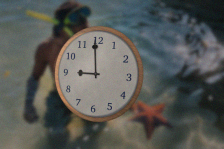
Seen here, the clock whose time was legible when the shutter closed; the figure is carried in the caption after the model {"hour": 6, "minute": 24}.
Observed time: {"hour": 8, "minute": 59}
